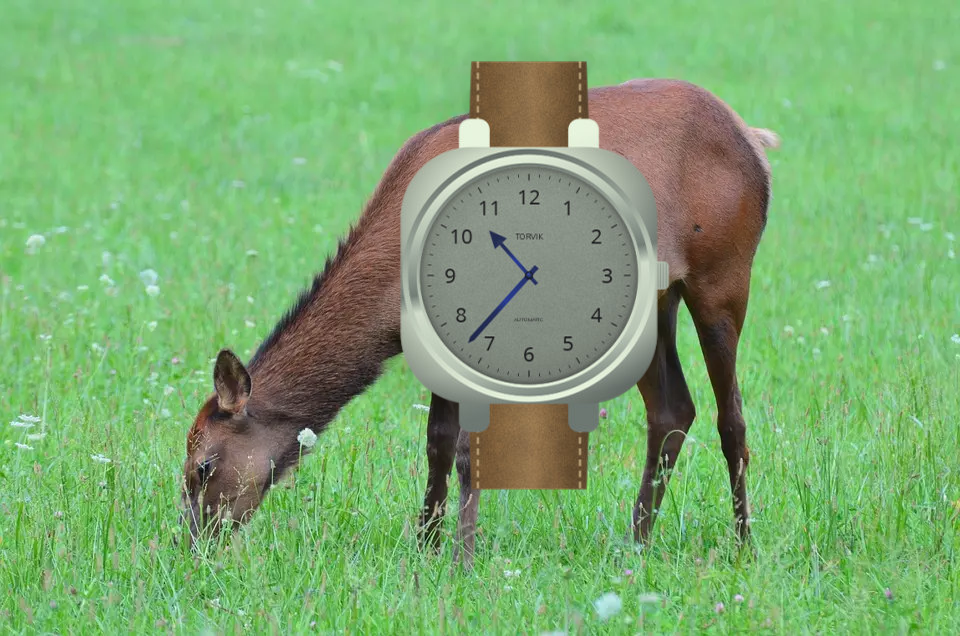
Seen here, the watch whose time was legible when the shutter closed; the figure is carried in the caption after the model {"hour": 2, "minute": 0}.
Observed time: {"hour": 10, "minute": 37}
